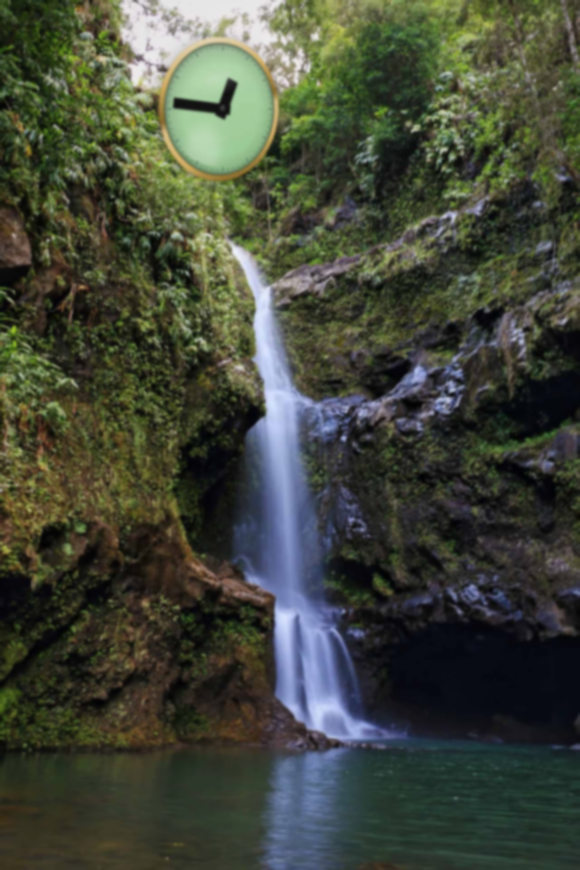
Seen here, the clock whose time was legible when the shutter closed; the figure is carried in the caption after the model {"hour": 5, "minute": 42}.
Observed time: {"hour": 12, "minute": 46}
